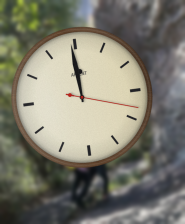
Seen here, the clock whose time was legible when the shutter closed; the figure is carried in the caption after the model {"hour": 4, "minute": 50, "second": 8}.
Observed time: {"hour": 11, "minute": 59, "second": 18}
